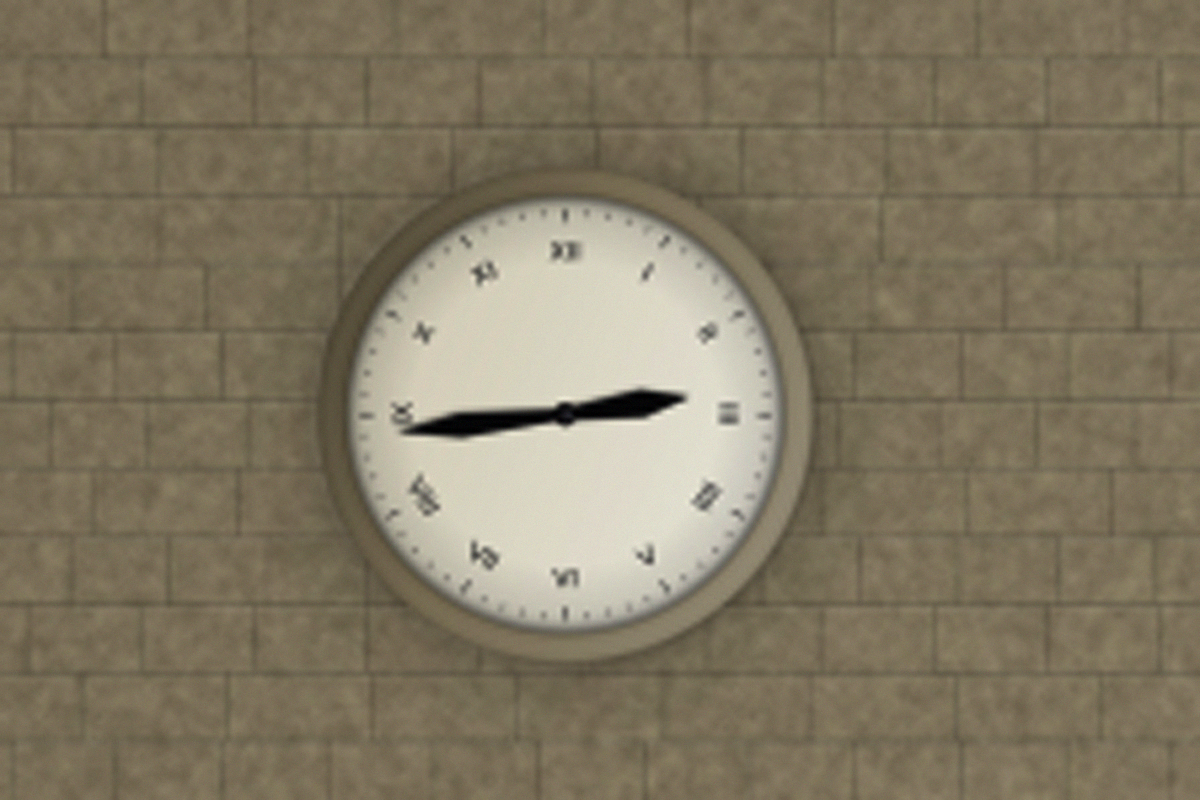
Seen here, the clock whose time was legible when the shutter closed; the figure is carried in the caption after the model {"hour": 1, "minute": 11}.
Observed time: {"hour": 2, "minute": 44}
